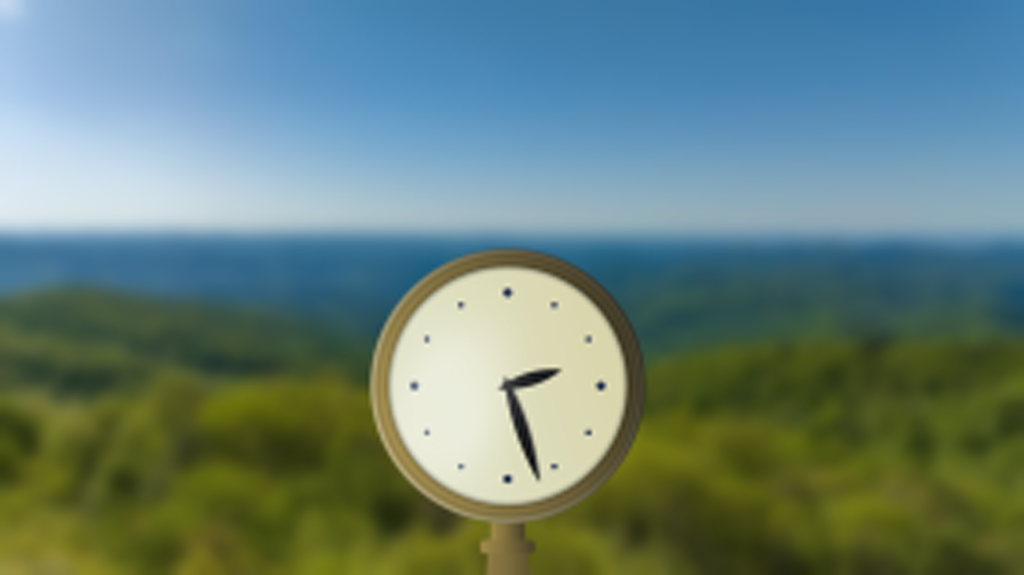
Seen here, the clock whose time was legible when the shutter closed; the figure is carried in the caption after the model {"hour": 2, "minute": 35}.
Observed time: {"hour": 2, "minute": 27}
